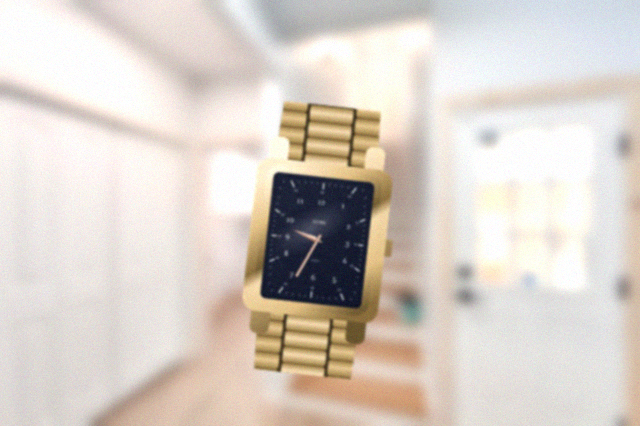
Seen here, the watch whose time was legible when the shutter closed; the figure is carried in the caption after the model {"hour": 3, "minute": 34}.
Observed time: {"hour": 9, "minute": 34}
